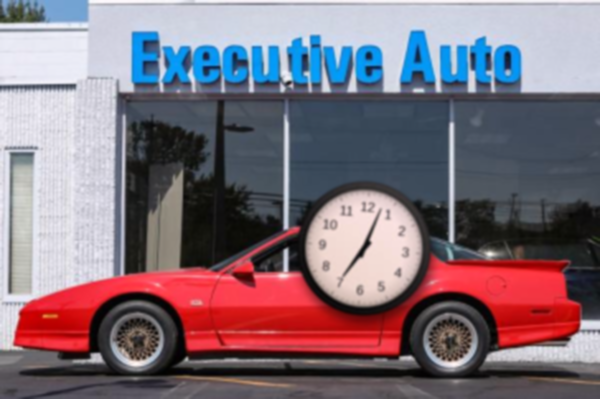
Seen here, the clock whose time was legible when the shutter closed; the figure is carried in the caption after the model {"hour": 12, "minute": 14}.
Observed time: {"hour": 7, "minute": 3}
